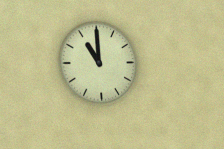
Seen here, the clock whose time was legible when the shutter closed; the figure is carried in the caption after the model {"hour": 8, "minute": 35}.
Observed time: {"hour": 11, "minute": 0}
